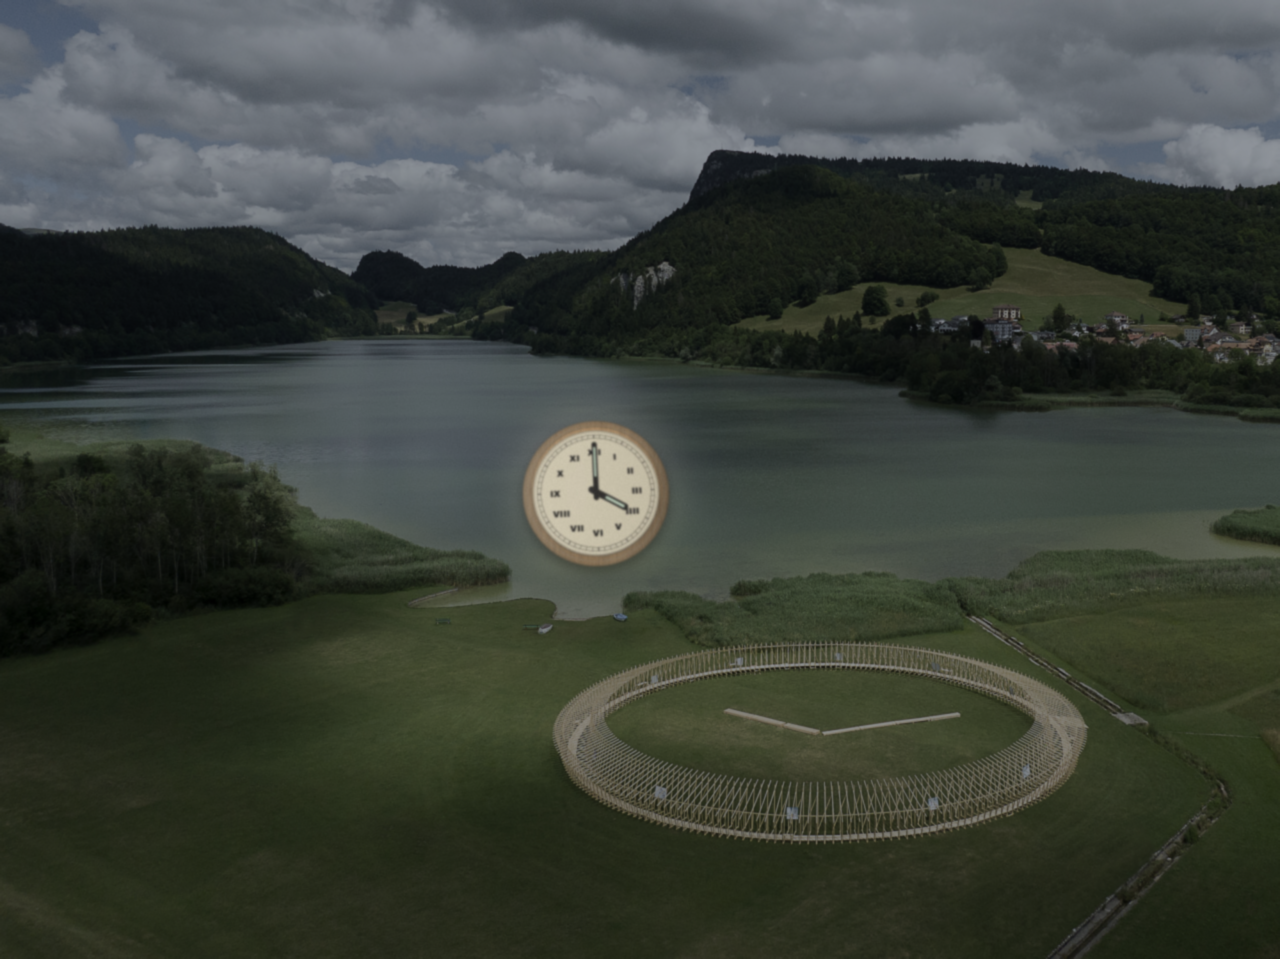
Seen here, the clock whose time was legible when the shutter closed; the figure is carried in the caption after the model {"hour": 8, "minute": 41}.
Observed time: {"hour": 4, "minute": 0}
